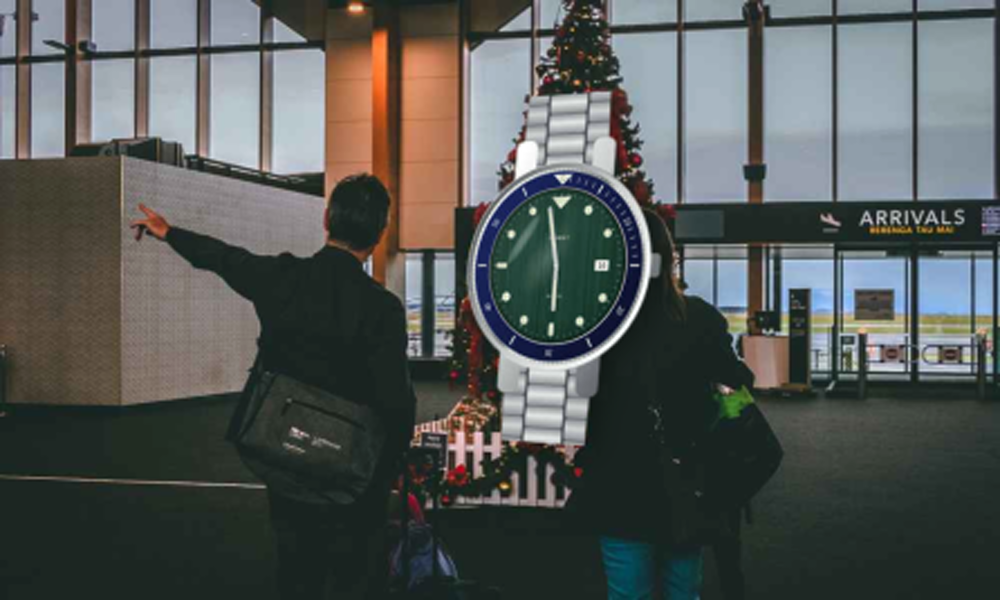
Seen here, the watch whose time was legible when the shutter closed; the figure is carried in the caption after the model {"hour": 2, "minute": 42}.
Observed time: {"hour": 5, "minute": 58}
